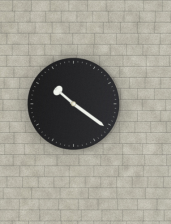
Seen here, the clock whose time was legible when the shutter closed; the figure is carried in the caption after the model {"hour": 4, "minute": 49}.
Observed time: {"hour": 10, "minute": 21}
